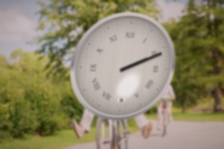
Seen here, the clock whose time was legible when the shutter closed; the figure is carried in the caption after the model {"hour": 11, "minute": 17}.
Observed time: {"hour": 2, "minute": 11}
